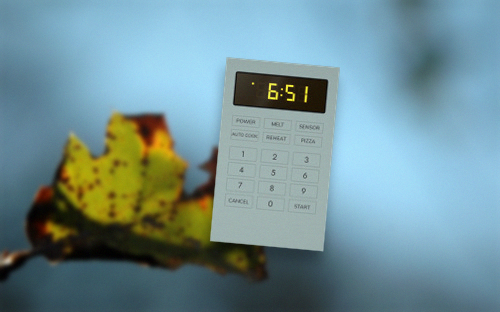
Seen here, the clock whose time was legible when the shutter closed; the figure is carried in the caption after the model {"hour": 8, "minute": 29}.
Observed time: {"hour": 6, "minute": 51}
